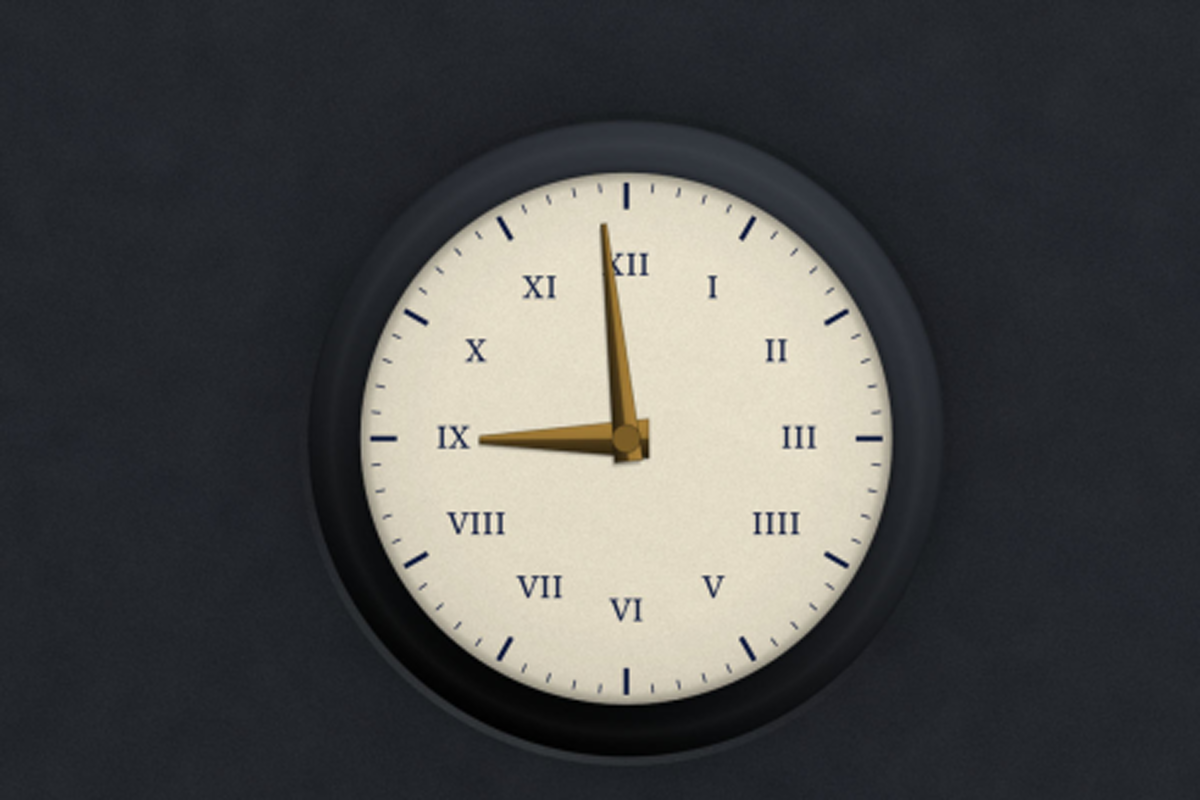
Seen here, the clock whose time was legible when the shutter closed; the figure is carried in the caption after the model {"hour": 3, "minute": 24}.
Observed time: {"hour": 8, "minute": 59}
